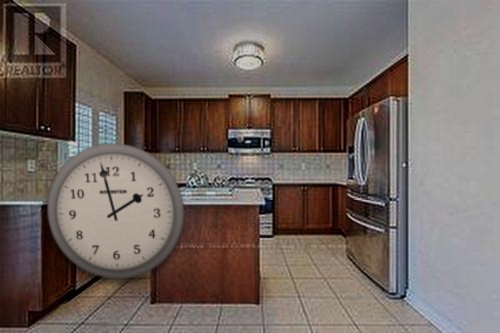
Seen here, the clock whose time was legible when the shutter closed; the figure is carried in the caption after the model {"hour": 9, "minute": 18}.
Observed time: {"hour": 1, "minute": 58}
